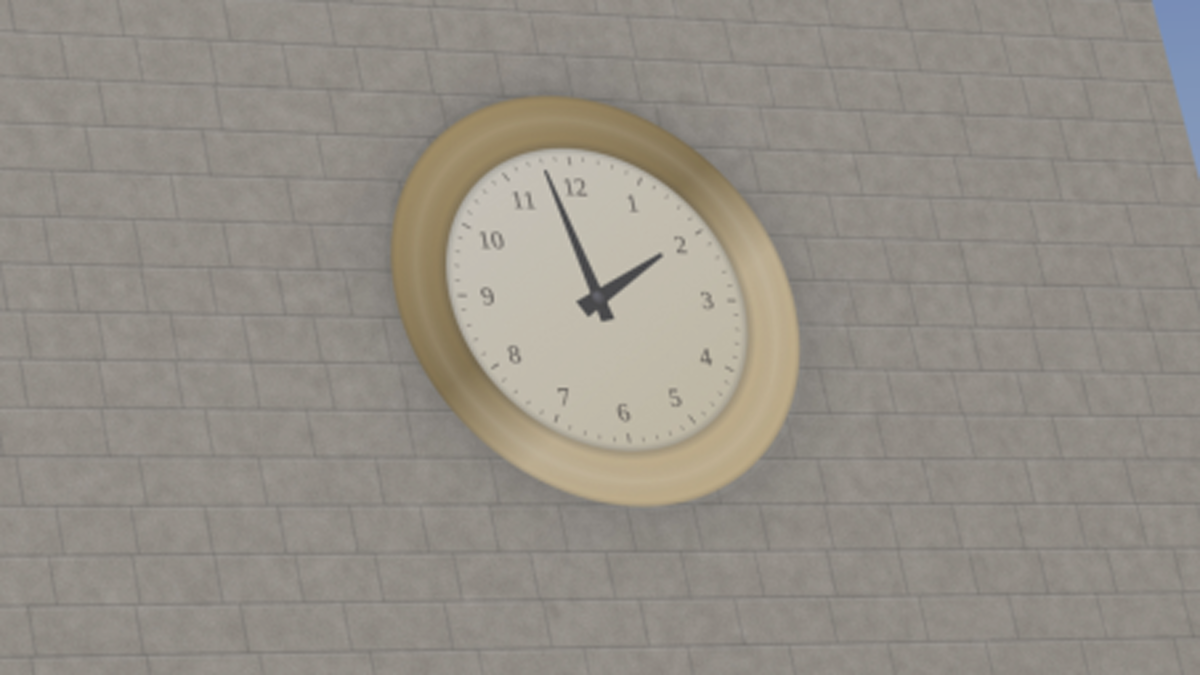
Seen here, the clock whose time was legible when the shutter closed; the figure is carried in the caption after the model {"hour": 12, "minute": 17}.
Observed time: {"hour": 1, "minute": 58}
